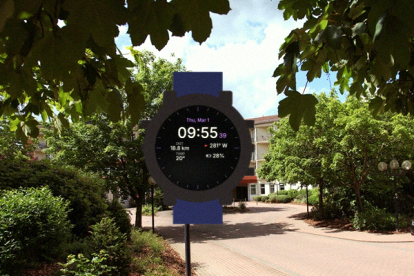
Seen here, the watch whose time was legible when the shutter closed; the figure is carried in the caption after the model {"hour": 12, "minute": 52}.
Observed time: {"hour": 9, "minute": 55}
